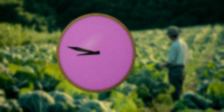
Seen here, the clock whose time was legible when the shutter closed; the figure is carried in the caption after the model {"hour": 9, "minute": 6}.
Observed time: {"hour": 8, "minute": 47}
